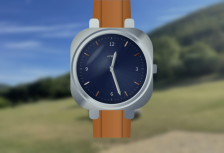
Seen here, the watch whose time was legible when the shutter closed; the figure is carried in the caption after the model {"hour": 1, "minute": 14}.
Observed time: {"hour": 12, "minute": 27}
